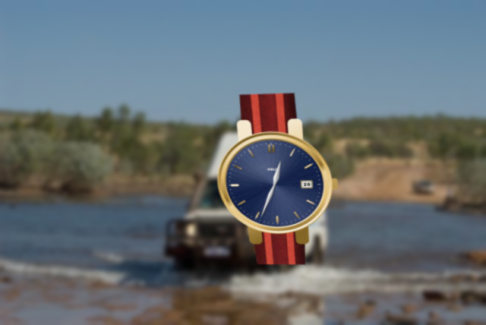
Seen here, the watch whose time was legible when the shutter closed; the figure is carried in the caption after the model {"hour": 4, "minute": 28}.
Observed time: {"hour": 12, "minute": 34}
